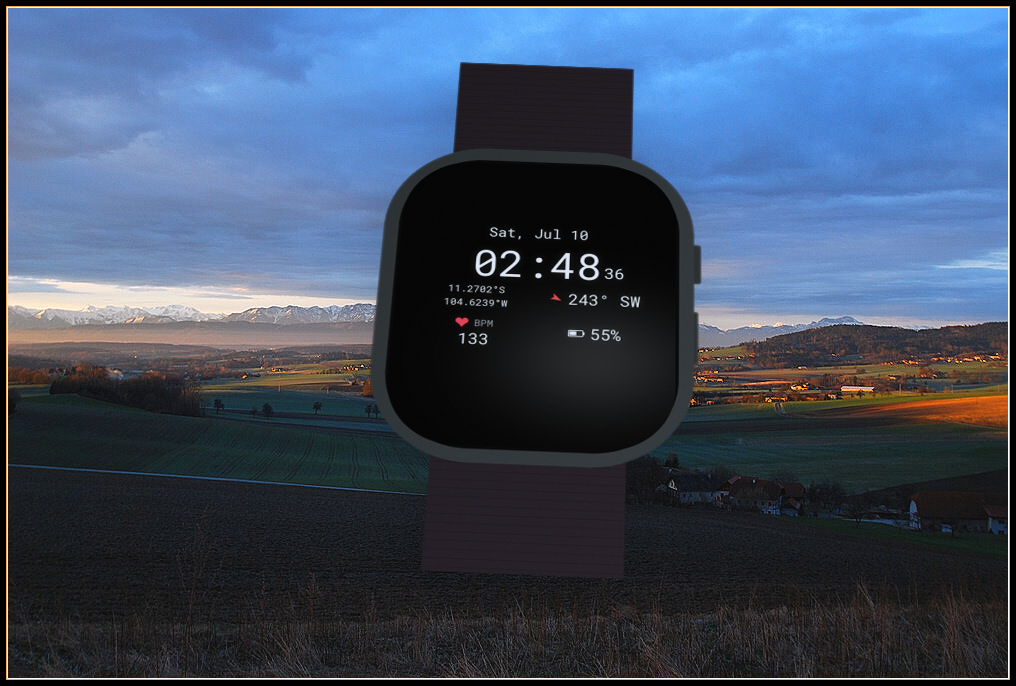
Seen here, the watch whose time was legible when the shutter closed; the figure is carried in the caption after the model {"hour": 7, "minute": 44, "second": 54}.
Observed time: {"hour": 2, "minute": 48, "second": 36}
